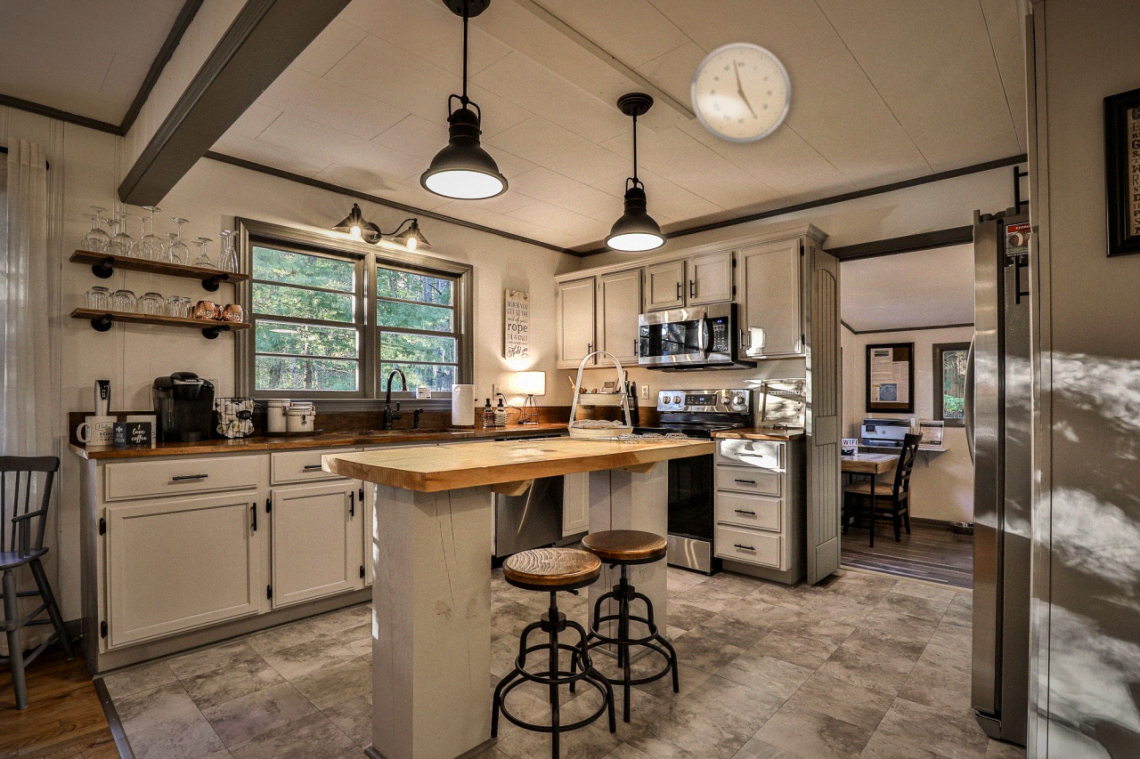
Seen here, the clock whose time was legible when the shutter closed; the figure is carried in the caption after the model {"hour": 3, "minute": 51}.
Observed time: {"hour": 4, "minute": 58}
